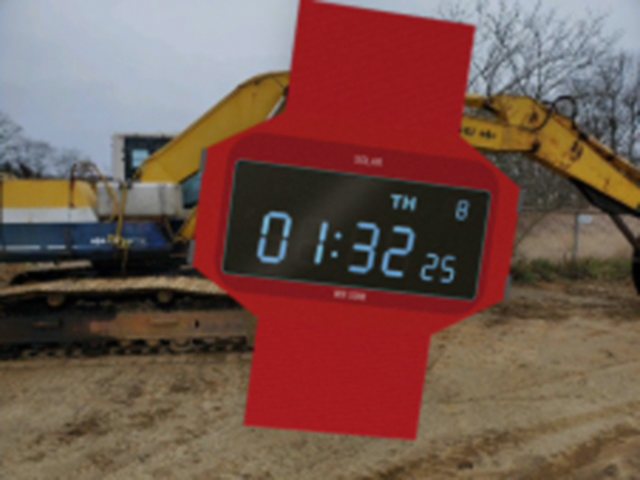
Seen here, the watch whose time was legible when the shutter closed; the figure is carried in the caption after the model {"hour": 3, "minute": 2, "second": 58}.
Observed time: {"hour": 1, "minute": 32, "second": 25}
